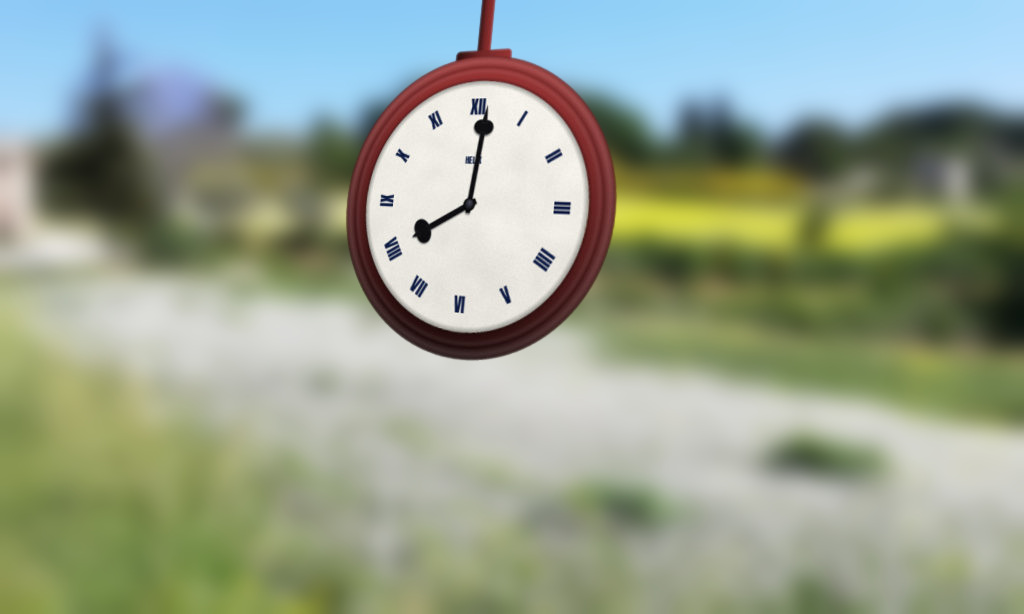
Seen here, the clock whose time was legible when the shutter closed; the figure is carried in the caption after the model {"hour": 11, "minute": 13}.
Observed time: {"hour": 8, "minute": 1}
